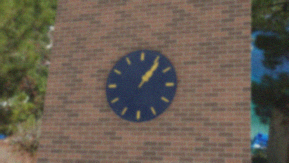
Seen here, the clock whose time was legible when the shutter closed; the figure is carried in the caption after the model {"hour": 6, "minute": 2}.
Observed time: {"hour": 1, "minute": 6}
